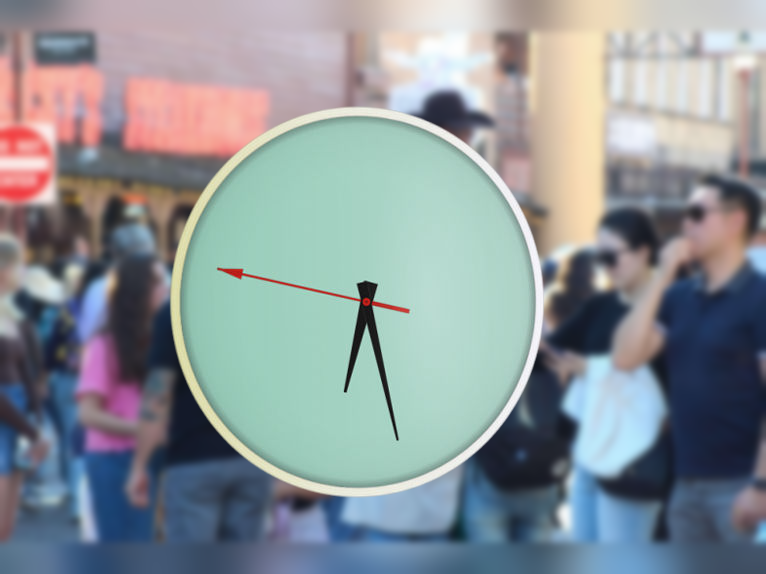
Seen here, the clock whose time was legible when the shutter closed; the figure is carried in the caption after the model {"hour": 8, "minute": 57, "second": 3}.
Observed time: {"hour": 6, "minute": 27, "second": 47}
